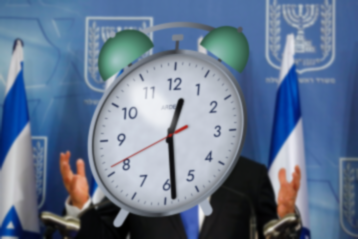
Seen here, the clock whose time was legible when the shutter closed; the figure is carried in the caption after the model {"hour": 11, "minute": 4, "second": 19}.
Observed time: {"hour": 12, "minute": 28, "second": 41}
